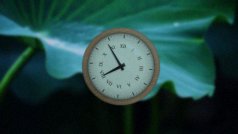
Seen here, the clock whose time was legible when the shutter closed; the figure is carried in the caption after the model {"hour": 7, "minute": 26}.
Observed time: {"hour": 7, "minute": 54}
